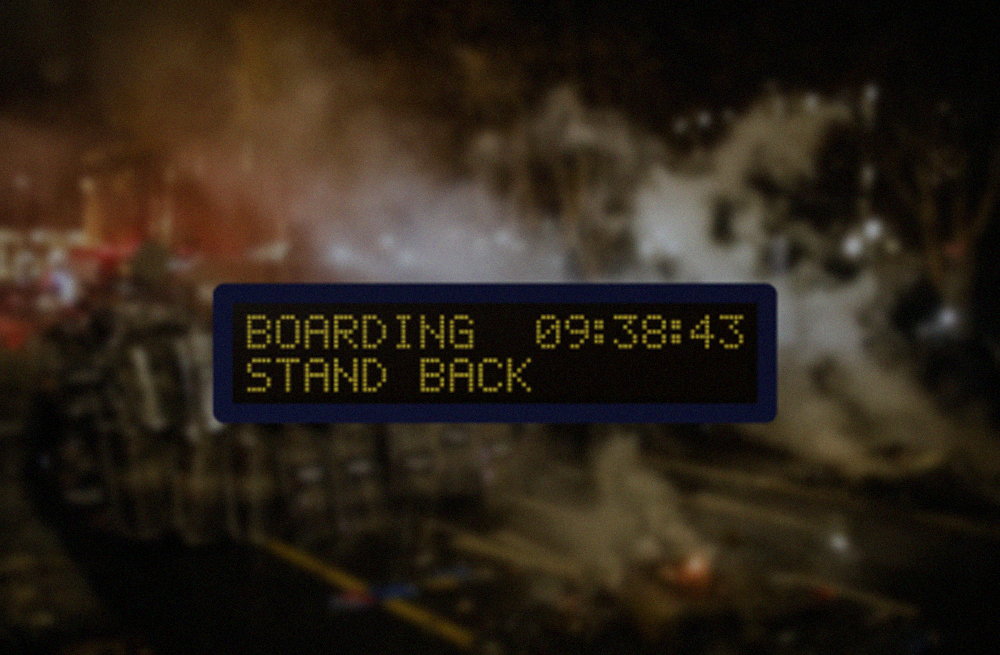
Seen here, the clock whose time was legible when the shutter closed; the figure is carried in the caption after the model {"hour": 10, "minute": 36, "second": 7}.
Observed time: {"hour": 9, "minute": 38, "second": 43}
